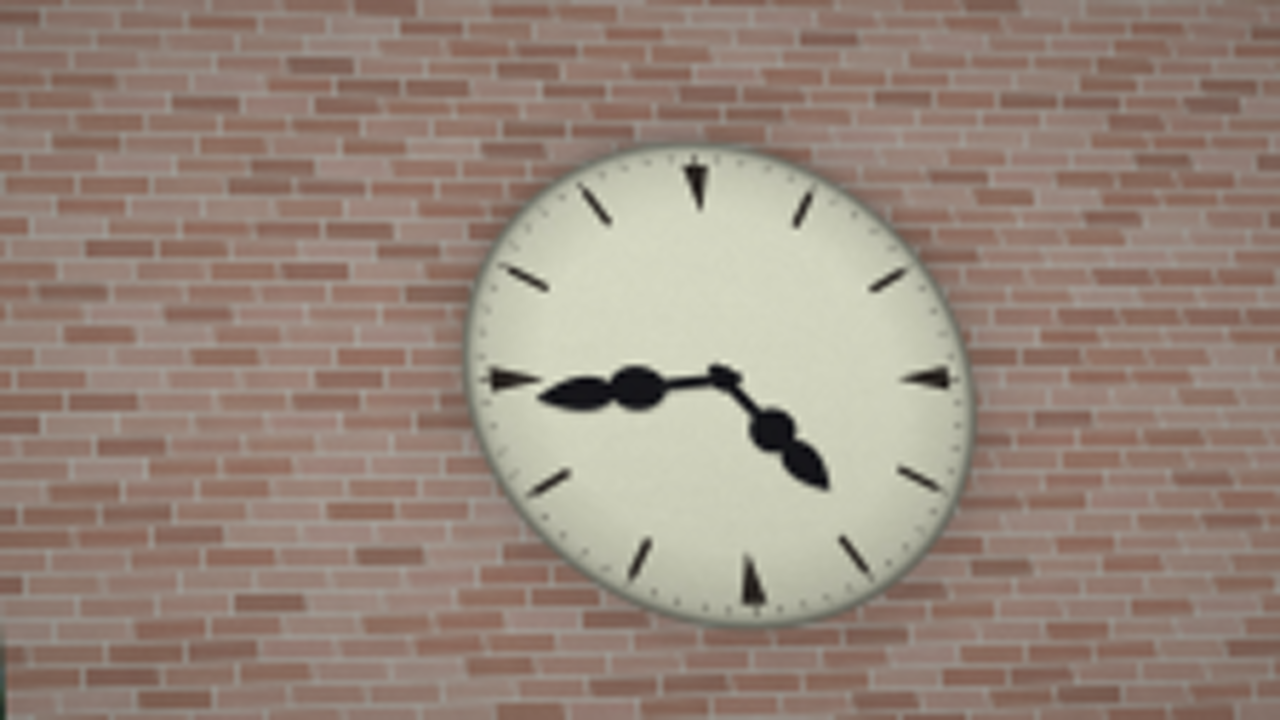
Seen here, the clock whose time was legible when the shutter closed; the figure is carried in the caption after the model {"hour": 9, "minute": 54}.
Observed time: {"hour": 4, "minute": 44}
